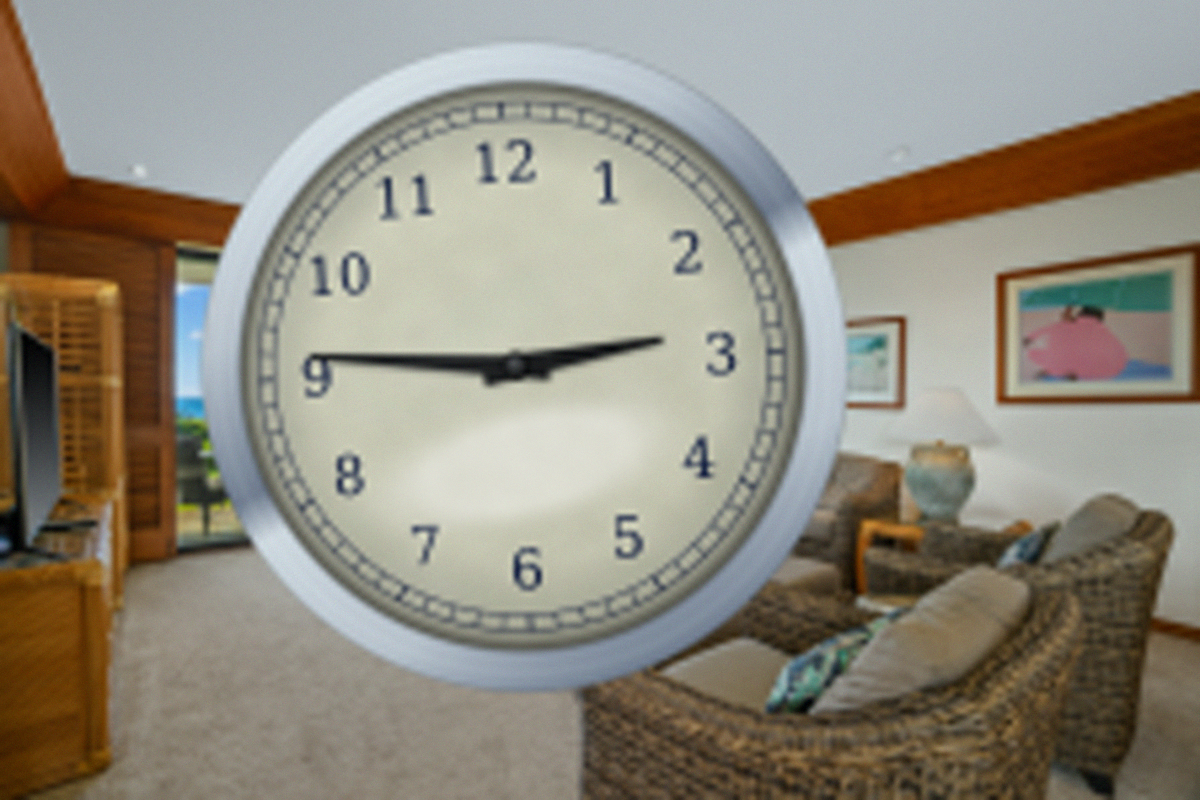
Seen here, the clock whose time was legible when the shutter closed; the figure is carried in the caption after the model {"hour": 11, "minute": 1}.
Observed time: {"hour": 2, "minute": 46}
